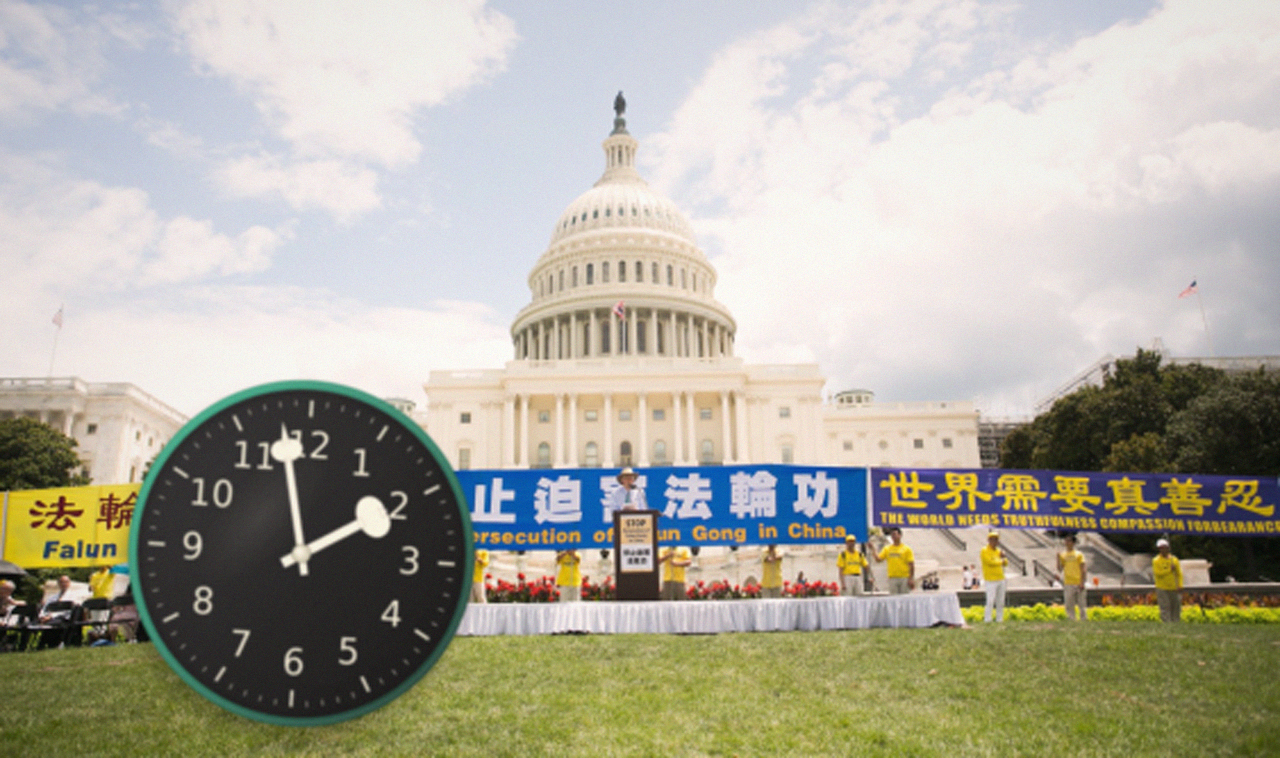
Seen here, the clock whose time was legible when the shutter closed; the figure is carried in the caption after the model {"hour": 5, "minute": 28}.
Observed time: {"hour": 1, "minute": 58}
